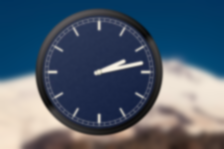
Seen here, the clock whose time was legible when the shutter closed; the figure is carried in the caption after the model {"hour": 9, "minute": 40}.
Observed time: {"hour": 2, "minute": 13}
